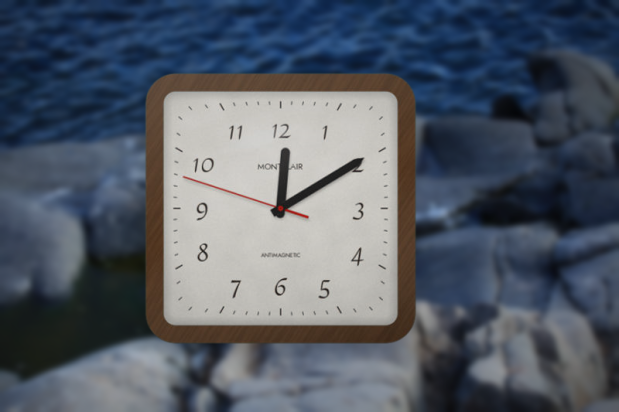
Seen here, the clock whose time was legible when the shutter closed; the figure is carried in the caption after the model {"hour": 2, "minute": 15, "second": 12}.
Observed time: {"hour": 12, "minute": 9, "second": 48}
